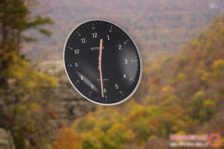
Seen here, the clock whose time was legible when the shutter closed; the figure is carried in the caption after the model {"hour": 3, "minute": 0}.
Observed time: {"hour": 12, "minute": 31}
